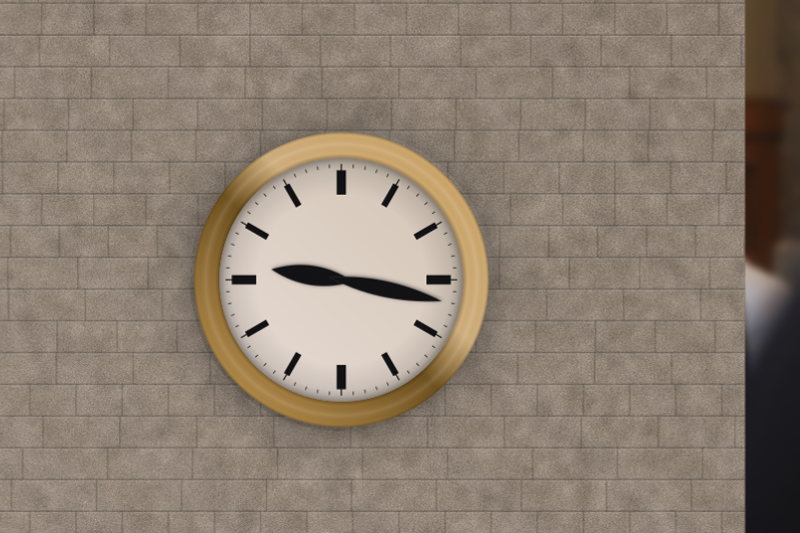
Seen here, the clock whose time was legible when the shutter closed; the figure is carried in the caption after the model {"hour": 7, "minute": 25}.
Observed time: {"hour": 9, "minute": 17}
